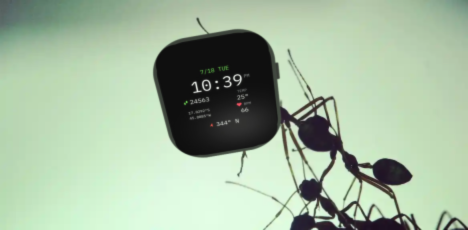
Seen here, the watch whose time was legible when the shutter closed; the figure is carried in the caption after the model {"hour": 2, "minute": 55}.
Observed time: {"hour": 10, "minute": 39}
